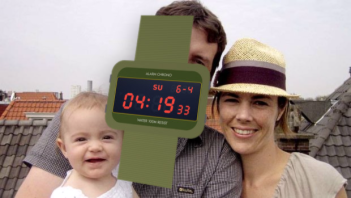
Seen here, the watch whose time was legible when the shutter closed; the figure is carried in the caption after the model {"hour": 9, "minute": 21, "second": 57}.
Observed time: {"hour": 4, "minute": 19, "second": 33}
